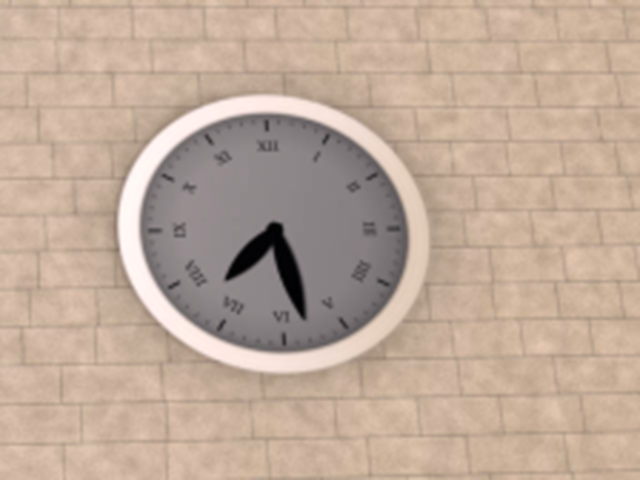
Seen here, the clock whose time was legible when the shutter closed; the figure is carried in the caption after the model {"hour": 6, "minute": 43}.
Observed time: {"hour": 7, "minute": 28}
